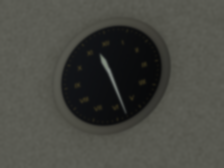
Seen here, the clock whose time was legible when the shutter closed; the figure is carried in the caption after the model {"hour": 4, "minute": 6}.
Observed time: {"hour": 11, "minute": 28}
